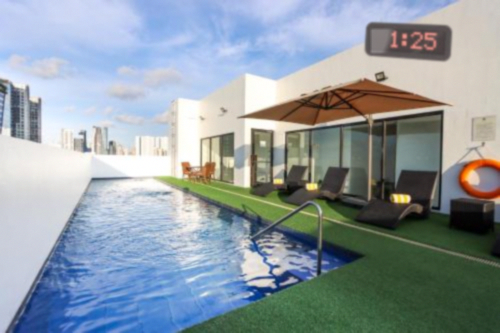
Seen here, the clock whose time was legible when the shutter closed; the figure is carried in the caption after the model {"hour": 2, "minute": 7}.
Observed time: {"hour": 1, "minute": 25}
